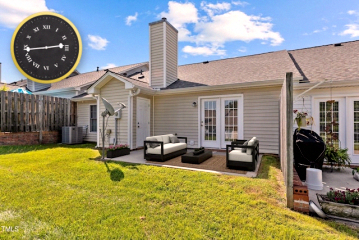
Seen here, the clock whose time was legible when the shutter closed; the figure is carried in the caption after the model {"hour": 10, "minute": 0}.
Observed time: {"hour": 2, "minute": 44}
